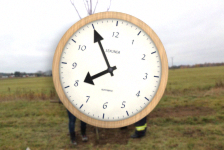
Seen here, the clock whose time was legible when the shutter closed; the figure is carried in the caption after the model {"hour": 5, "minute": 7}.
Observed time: {"hour": 7, "minute": 55}
